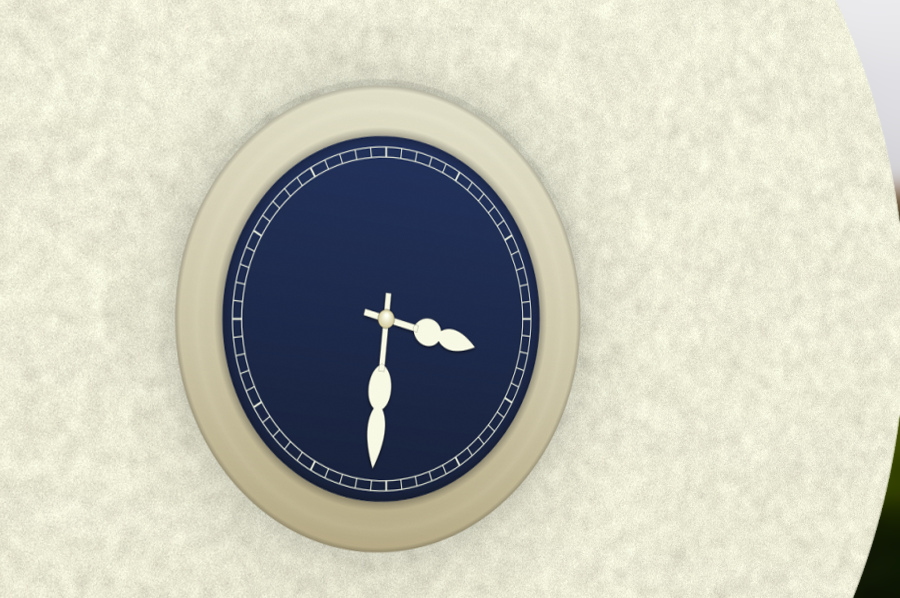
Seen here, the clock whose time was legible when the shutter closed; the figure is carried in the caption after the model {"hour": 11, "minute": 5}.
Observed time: {"hour": 3, "minute": 31}
